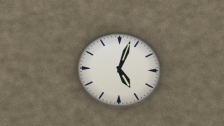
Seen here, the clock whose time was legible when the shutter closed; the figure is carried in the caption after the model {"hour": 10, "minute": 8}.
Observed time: {"hour": 5, "minute": 3}
